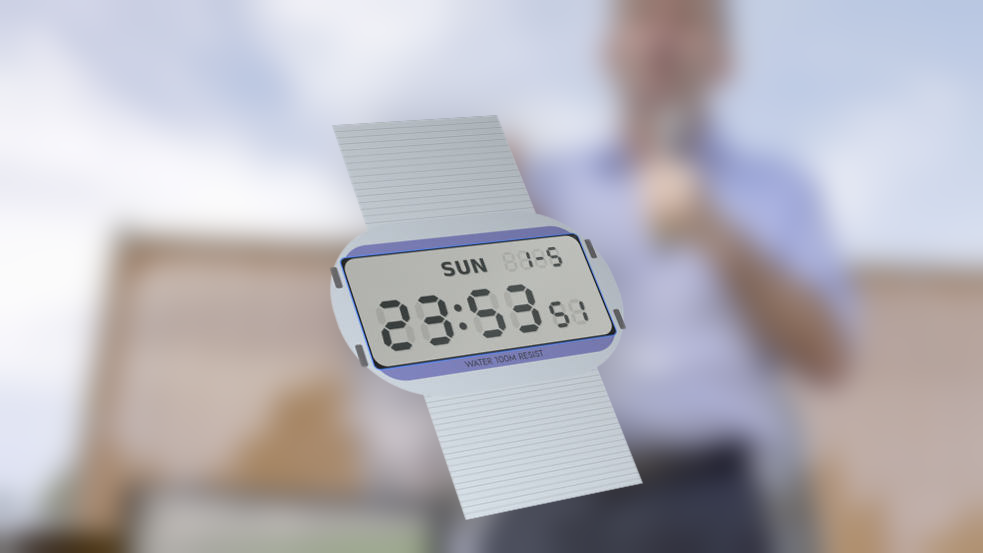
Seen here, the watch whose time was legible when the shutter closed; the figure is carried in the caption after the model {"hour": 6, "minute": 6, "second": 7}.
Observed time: {"hour": 23, "minute": 53, "second": 51}
